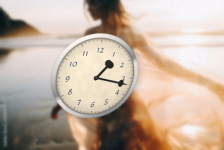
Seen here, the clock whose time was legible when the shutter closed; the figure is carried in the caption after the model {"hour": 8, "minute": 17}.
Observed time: {"hour": 1, "minute": 17}
